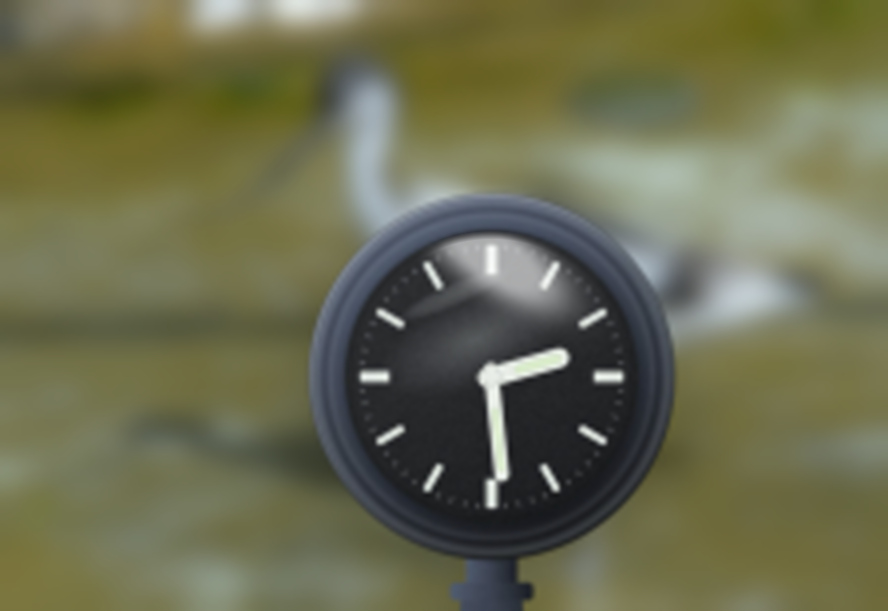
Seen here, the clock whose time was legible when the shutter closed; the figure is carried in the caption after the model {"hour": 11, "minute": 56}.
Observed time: {"hour": 2, "minute": 29}
